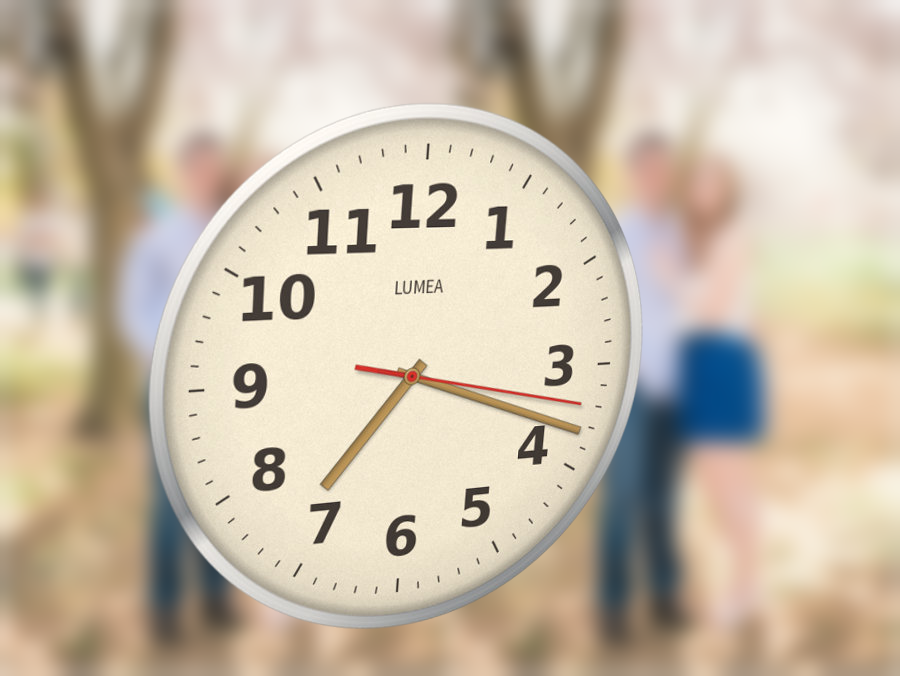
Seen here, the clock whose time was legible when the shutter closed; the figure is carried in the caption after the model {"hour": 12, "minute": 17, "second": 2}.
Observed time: {"hour": 7, "minute": 18, "second": 17}
